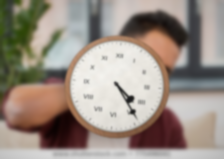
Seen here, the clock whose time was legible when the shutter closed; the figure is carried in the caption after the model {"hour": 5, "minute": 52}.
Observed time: {"hour": 4, "minute": 24}
